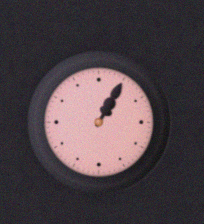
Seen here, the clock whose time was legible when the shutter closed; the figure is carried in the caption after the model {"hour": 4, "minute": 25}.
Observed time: {"hour": 1, "minute": 5}
